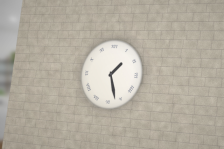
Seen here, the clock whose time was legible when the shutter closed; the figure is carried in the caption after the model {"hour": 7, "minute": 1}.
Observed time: {"hour": 1, "minute": 27}
